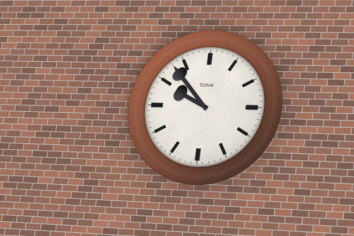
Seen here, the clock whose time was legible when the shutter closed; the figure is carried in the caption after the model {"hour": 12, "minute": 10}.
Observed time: {"hour": 9, "minute": 53}
